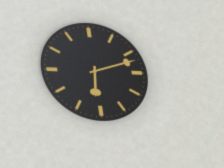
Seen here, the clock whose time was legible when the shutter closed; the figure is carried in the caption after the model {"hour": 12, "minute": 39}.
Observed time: {"hour": 6, "minute": 12}
